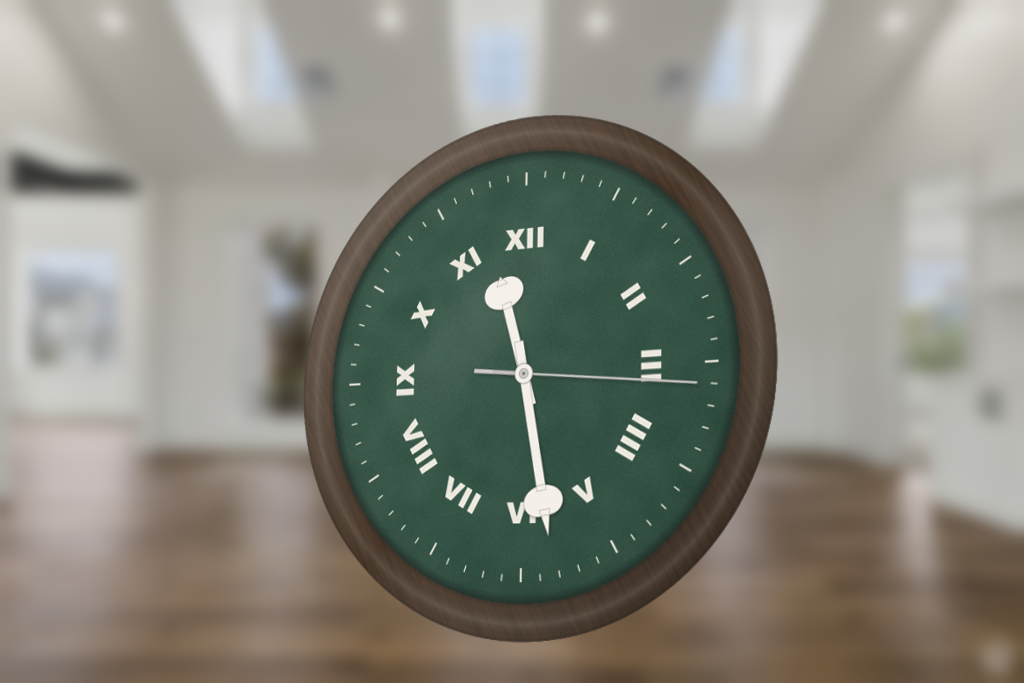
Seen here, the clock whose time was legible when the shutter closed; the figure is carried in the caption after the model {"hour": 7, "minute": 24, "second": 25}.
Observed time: {"hour": 11, "minute": 28, "second": 16}
